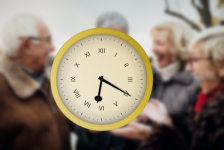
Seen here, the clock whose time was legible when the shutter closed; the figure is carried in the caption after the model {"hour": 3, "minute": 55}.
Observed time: {"hour": 6, "minute": 20}
